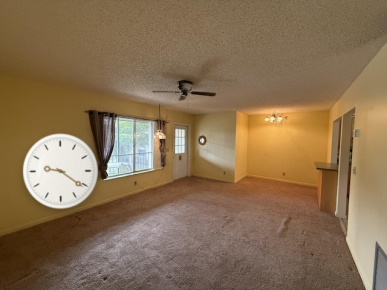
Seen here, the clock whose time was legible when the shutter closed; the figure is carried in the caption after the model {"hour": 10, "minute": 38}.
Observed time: {"hour": 9, "minute": 21}
